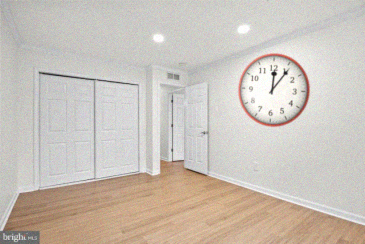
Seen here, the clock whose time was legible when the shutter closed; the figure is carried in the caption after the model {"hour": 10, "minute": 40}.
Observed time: {"hour": 12, "minute": 6}
